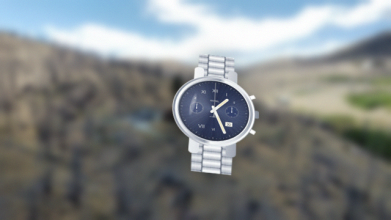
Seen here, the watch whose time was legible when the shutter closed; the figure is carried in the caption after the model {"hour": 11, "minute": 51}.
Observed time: {"hour": 1, "minute": 26}
